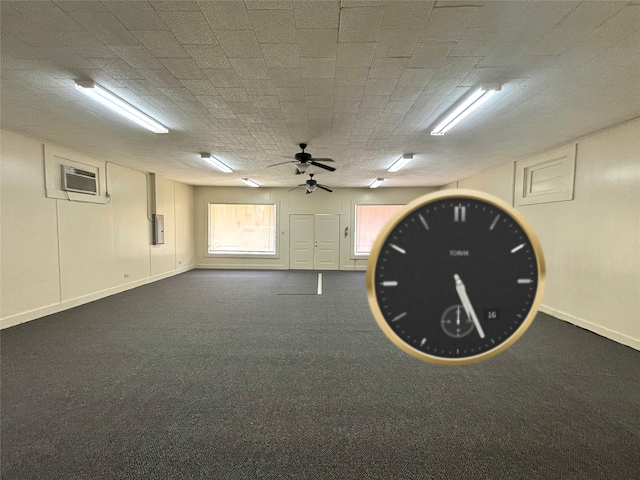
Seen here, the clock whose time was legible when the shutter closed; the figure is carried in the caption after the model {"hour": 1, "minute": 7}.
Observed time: {"hour": 5, "minute": 26}
